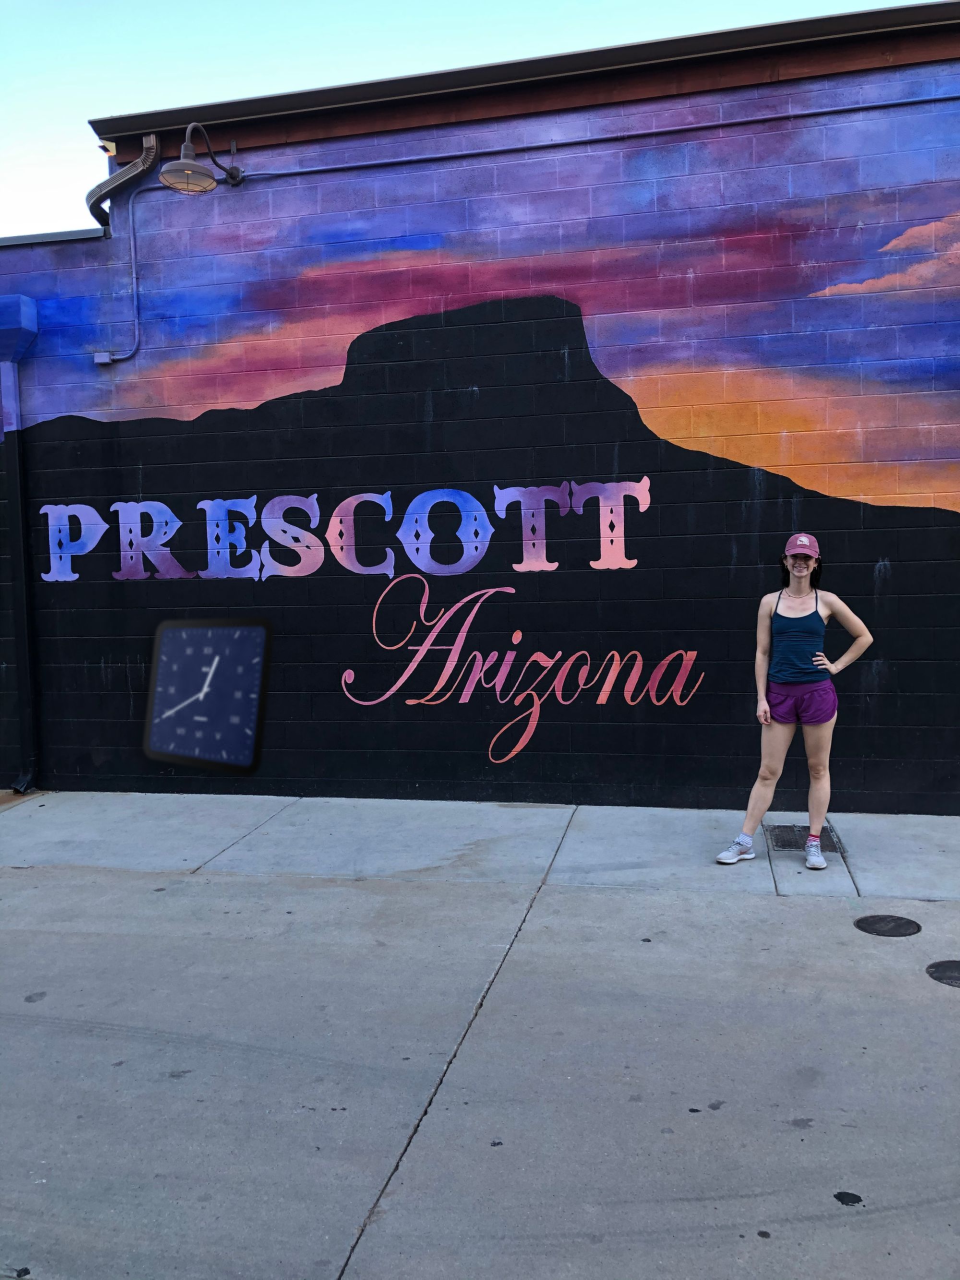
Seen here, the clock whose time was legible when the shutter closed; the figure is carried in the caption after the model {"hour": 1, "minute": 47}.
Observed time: {"hour": 12, "minute": 40}
